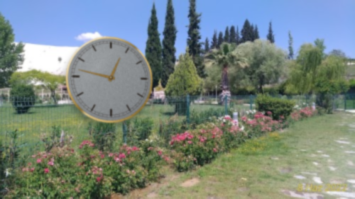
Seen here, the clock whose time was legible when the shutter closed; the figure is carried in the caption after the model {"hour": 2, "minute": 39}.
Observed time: {"hour": 12, "minute": 47}
